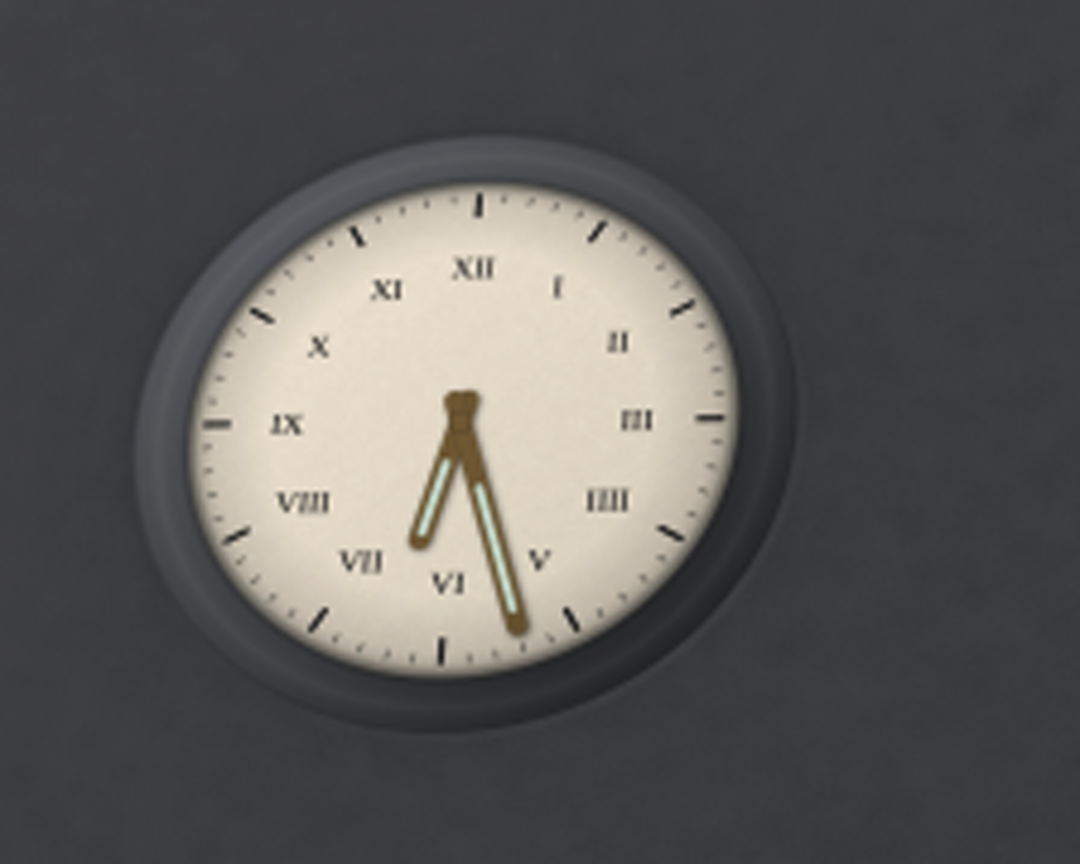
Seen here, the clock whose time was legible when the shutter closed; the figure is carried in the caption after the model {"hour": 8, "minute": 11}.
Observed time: {"hour": 6, "minute": 27}
